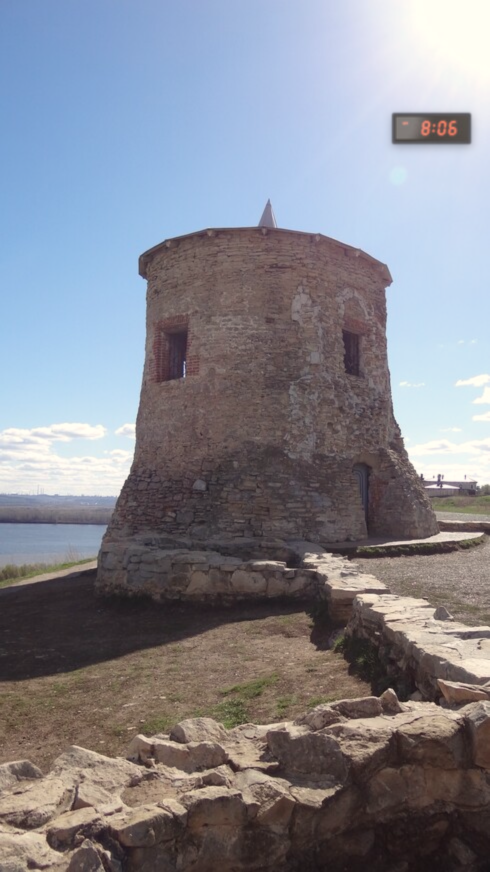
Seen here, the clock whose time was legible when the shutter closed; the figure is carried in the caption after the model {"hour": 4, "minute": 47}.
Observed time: {"hour": 8, "minute": 6}
